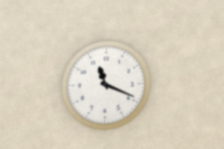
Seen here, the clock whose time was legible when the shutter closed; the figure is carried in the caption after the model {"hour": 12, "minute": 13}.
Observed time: {"hour": 11, "minute": 19}
